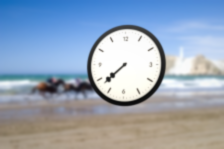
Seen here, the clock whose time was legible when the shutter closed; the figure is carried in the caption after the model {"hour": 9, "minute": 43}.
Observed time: {"hour": 7, "minute": 38}
